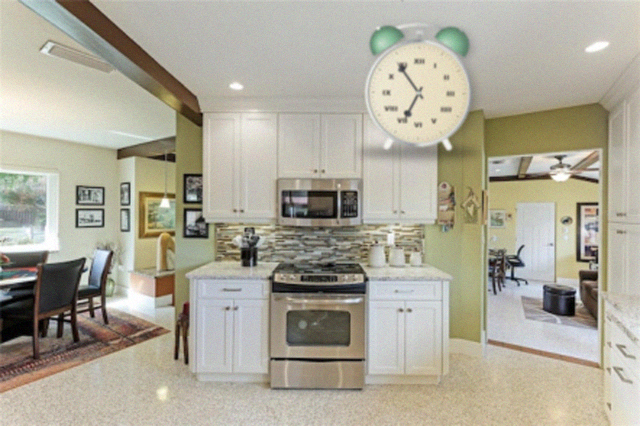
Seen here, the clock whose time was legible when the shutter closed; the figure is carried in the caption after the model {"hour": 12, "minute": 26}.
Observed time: {"hour": 6, "minute": 54}
